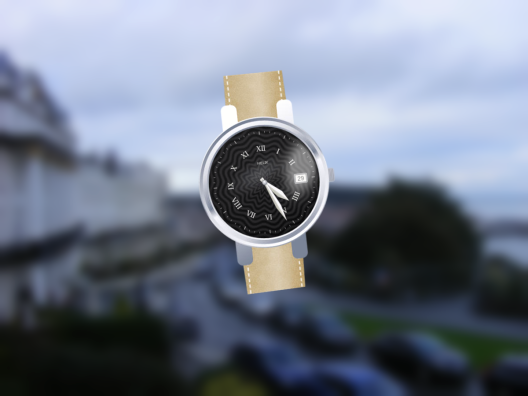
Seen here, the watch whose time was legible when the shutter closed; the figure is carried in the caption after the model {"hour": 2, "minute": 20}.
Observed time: {"hour": 4, "minute": 26}
